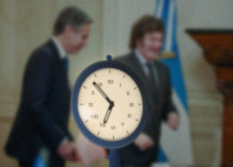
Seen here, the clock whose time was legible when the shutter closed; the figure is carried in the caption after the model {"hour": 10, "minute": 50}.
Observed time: {"hour": 6, "minute": 53}
